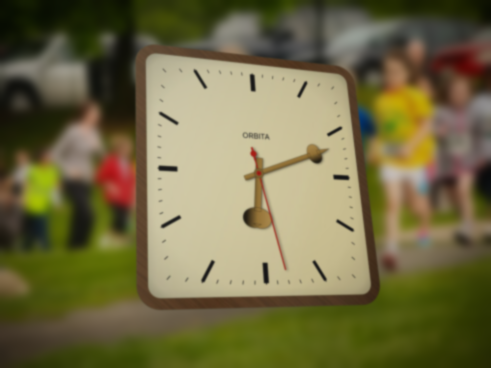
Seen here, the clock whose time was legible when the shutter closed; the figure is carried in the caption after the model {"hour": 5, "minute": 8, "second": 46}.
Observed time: {"hour": 6, "minute": 11, "second": 28}
